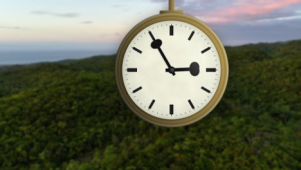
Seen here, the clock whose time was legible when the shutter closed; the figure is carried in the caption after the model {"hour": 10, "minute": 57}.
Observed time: {"hour": 2, "minute": 55}
